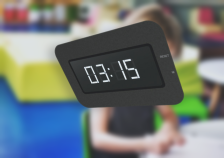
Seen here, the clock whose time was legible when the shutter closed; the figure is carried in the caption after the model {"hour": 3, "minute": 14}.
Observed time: {"hour": 3, "minute": 15}
